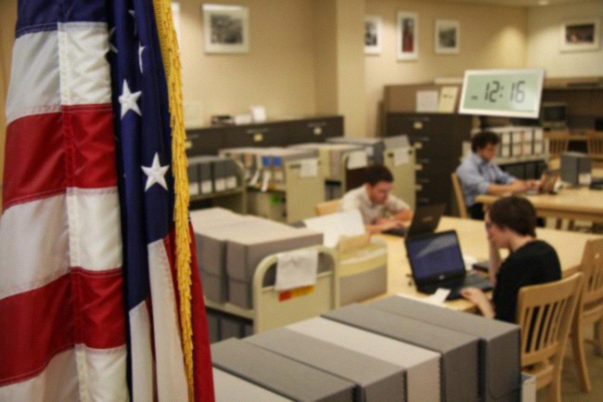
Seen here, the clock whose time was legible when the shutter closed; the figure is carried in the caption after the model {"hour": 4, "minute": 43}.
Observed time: {"hour": 12, "minute": 16}
